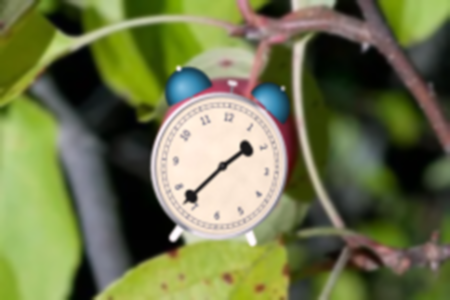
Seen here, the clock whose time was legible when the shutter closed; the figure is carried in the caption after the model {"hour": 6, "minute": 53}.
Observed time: {"hour": 1, "minute": 37}
